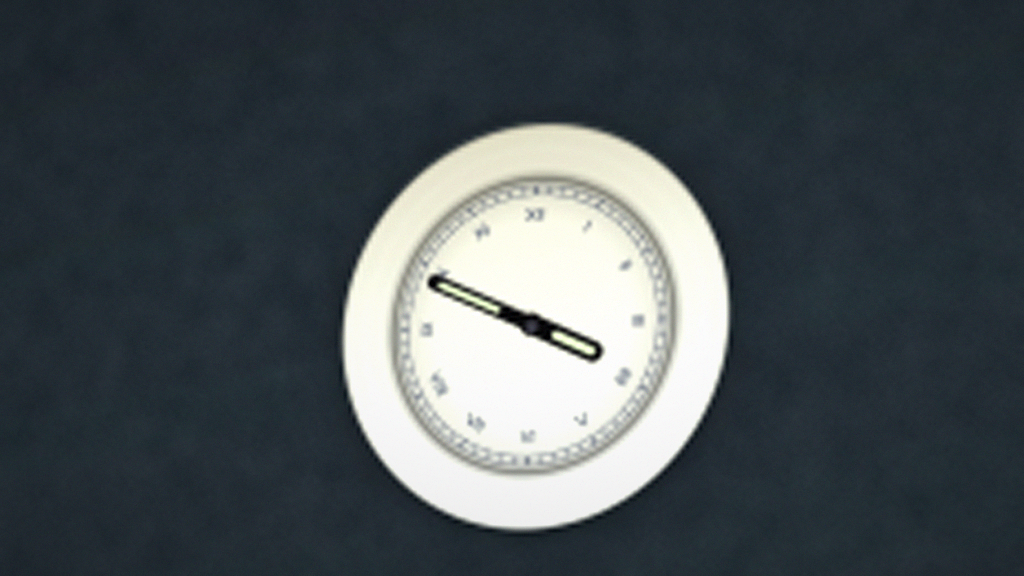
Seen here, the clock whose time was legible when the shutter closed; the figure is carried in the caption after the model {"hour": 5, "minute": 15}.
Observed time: {"hour": 3, "minute": 49}
